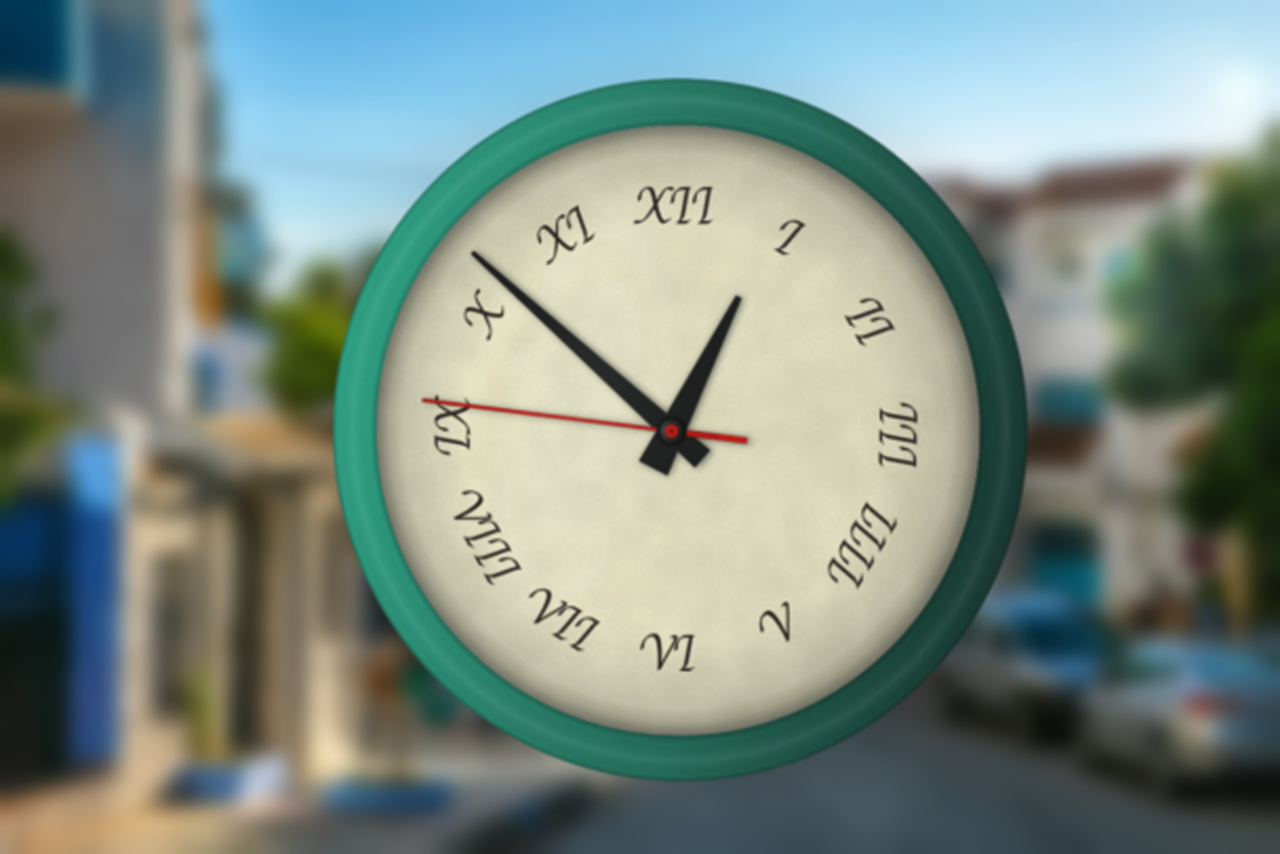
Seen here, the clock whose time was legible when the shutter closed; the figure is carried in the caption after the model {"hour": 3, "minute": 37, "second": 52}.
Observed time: {"hour": 12, "minute": 51, "second": 46}
